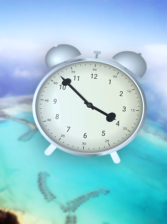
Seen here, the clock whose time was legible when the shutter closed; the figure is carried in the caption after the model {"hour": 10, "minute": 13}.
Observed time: {"hour": 3, "minute": 52}
